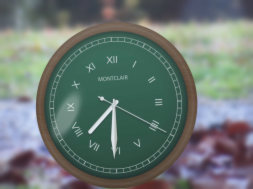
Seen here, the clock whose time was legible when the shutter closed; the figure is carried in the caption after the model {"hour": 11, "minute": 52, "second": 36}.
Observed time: {"hour": 7, "minute": 30, "second": 20}
